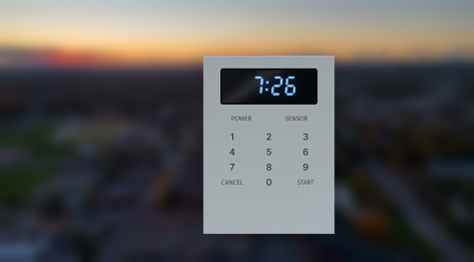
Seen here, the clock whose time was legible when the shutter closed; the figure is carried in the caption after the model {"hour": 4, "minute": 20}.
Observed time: {"hour": 7, "minute": 26}
